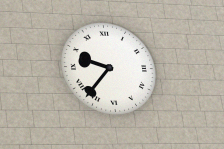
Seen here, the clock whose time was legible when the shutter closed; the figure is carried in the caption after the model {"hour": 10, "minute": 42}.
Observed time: {"hour": 9, "minute": 37}
